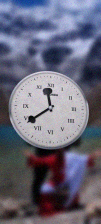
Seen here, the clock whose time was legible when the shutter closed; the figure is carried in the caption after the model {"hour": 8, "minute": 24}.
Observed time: {"hour": 11, "minute": 39}
